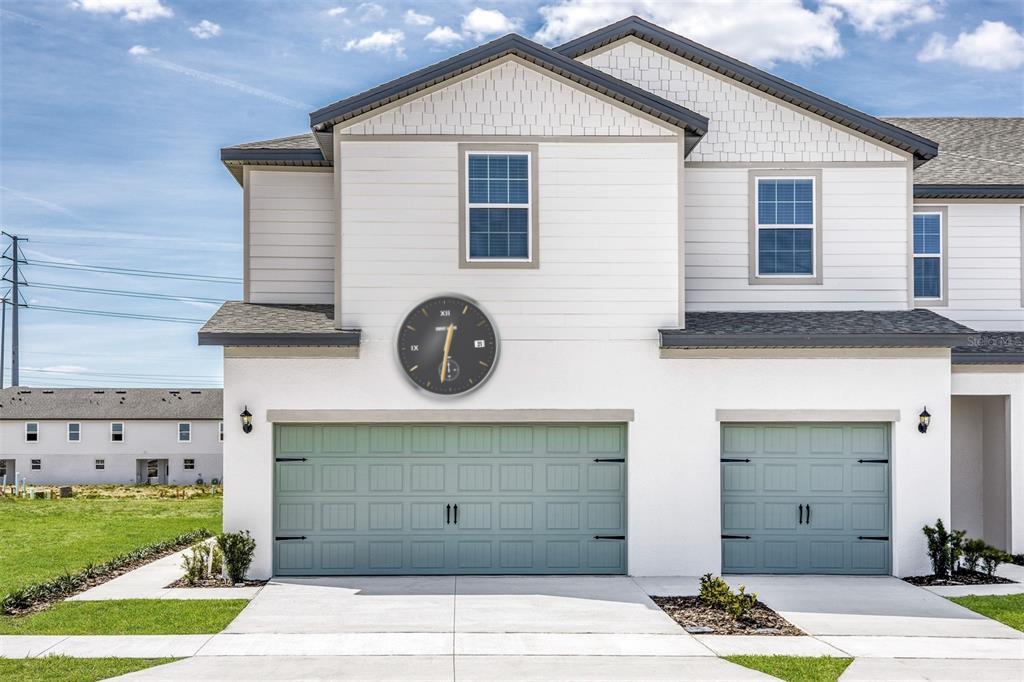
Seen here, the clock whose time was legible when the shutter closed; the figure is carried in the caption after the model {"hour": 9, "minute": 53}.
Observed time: {"hour": 12, "minute": 32}
